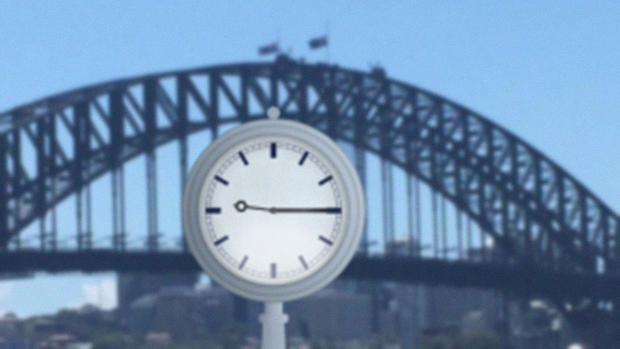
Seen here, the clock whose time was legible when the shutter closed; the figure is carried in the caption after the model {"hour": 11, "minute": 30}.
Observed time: {"hour": 9, "minute": 15}
